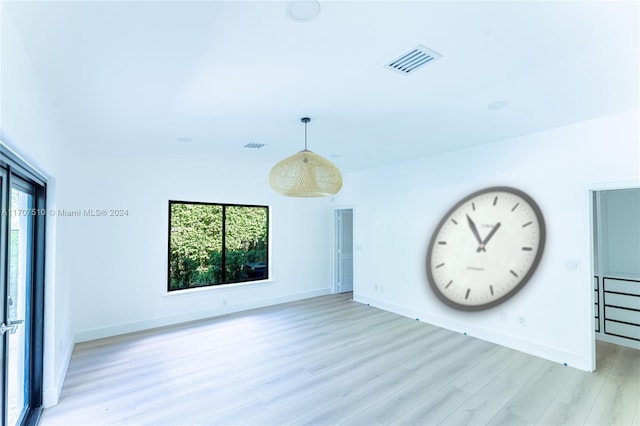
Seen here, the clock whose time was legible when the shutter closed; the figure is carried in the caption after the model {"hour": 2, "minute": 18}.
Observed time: {"hour": 12, "minute": 53}
